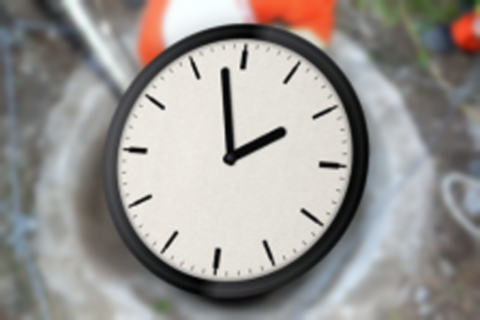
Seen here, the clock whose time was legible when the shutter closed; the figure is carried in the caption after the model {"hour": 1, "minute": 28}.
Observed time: {"hour": 1, "minute": 58}
